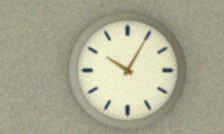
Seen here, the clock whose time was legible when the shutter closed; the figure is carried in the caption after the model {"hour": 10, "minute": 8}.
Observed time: {"hour": 10, "minute": 5}
